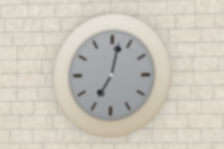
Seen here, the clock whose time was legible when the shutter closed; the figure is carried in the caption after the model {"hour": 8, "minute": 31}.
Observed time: {"hour": 7, "minute": 2}
